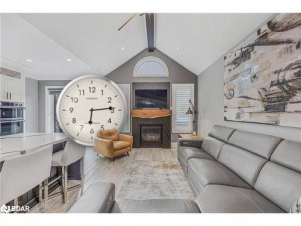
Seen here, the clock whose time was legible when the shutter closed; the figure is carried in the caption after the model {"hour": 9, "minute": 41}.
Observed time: {"hour": 6, "minute": 14}
